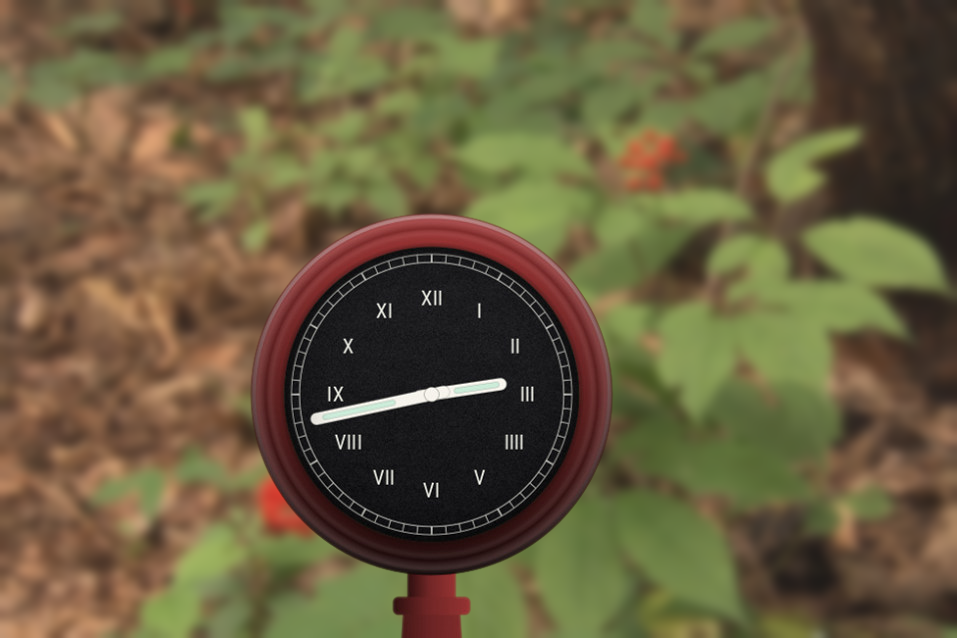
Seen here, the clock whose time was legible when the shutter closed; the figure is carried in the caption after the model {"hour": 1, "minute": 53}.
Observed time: {"hour": 2, "minute": 43}
